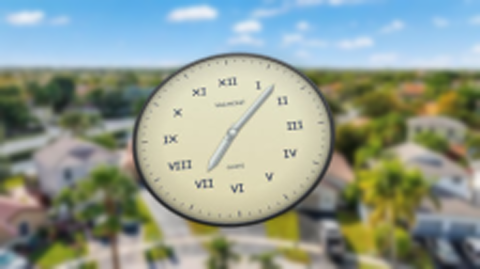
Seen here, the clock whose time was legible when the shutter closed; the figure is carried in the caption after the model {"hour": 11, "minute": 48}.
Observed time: {"hour": 7, "minute": 7}
